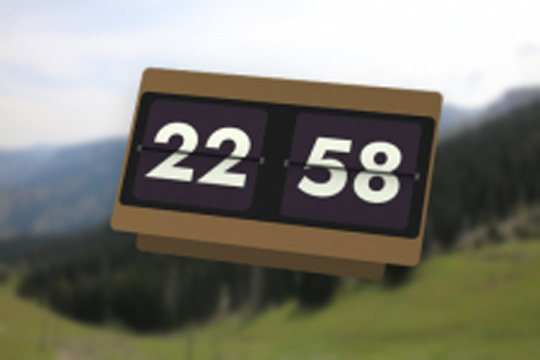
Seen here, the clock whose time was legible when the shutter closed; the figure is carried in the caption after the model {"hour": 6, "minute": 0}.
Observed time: {"hour": 22, "minute": 58}
